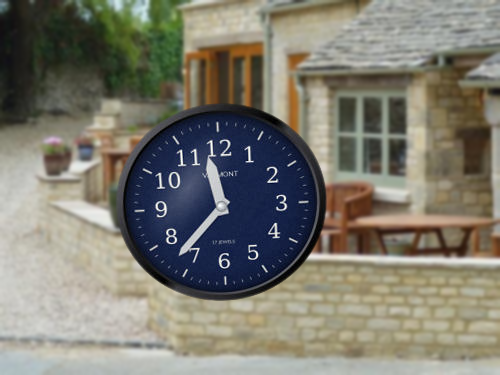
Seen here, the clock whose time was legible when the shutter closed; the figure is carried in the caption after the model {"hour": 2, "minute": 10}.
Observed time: {"hour": 11, "minute": 37}
